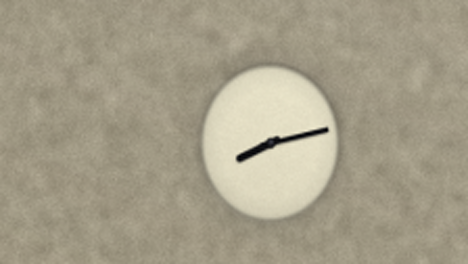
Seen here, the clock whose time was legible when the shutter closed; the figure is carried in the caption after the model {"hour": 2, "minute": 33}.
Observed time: {"hour": 8, "minute": 13}
